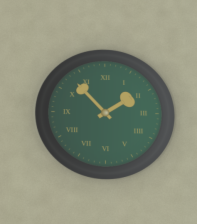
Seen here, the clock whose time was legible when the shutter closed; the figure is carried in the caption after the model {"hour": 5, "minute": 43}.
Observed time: {"hour": 1, "minute": 53}
